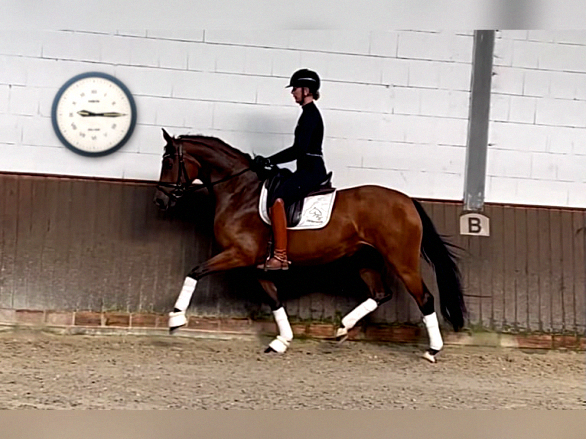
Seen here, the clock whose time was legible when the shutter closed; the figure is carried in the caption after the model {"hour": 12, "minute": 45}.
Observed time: {"hour": 9, "minute": 15}
